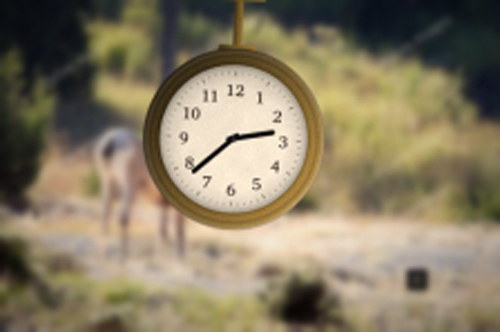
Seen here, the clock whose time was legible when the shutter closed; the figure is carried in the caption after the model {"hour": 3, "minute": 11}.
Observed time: {"hour": 2, "minute": 38}
